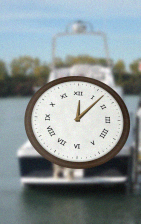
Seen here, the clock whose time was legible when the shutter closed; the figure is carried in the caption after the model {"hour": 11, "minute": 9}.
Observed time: {"hour": 12, "minute": 7}
